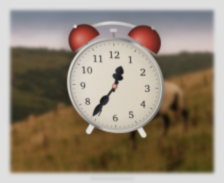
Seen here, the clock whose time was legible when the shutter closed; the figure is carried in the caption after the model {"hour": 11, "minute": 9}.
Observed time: {"hour": 12, "minute": 36}
